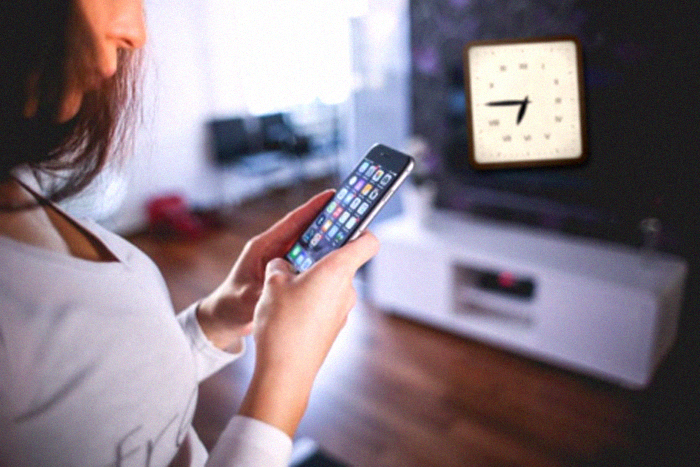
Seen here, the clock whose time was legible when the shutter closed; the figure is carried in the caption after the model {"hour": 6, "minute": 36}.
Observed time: {"hour": 6, "minute": 45}
